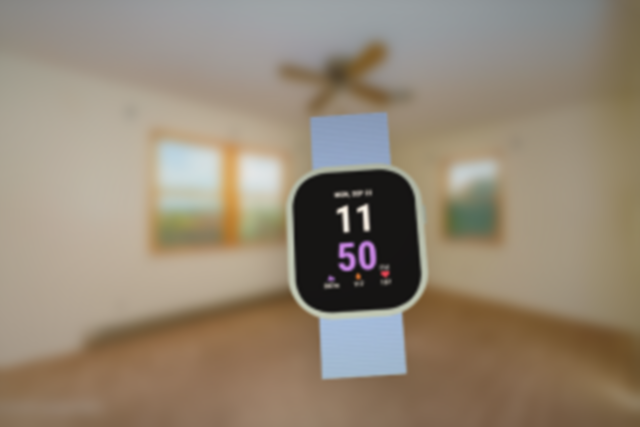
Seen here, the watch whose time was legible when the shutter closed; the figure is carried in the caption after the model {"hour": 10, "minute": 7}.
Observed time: {"hour": 11, "minute": 50}
